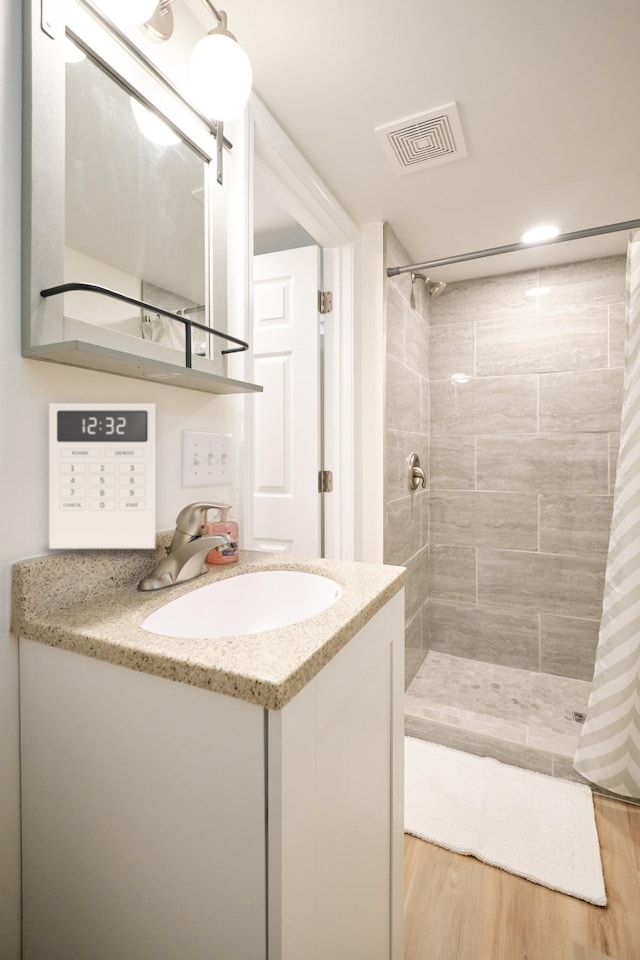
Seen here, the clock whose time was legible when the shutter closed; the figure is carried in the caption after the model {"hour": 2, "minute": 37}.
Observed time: {"hour": 12, "minute": 32}
